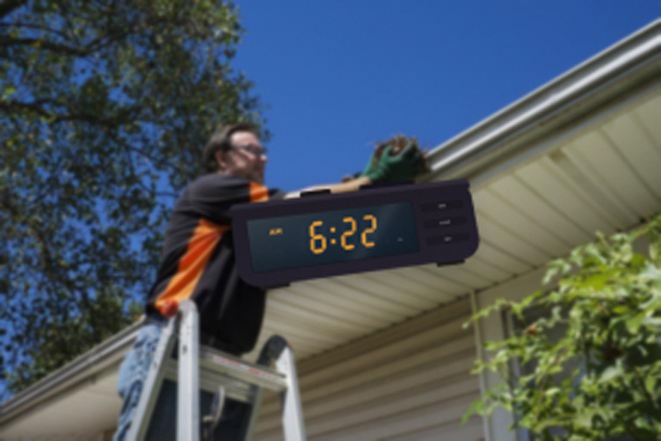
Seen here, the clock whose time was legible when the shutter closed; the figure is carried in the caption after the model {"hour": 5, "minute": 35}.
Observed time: {"hour": 6, "minute": 22}
